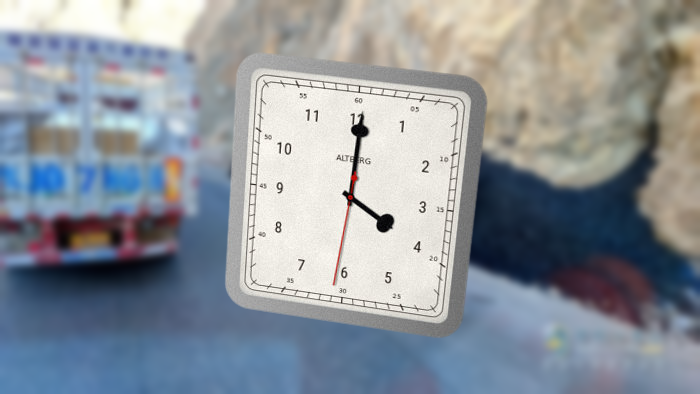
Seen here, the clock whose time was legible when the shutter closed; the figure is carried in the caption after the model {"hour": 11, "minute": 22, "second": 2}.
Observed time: {"hour": 4, "minute": 0, "second": 31}
